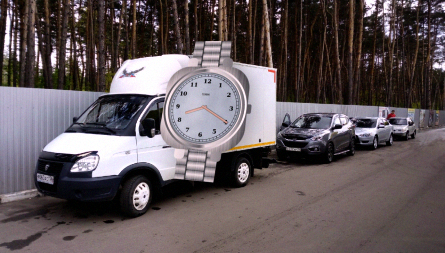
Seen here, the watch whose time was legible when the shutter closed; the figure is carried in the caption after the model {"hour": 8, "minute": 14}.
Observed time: {"hour": 8, "minute": 20}
